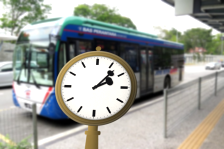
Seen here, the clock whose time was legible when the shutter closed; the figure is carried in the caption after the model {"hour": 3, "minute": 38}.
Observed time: {"hour": 2, "minute": 7}
